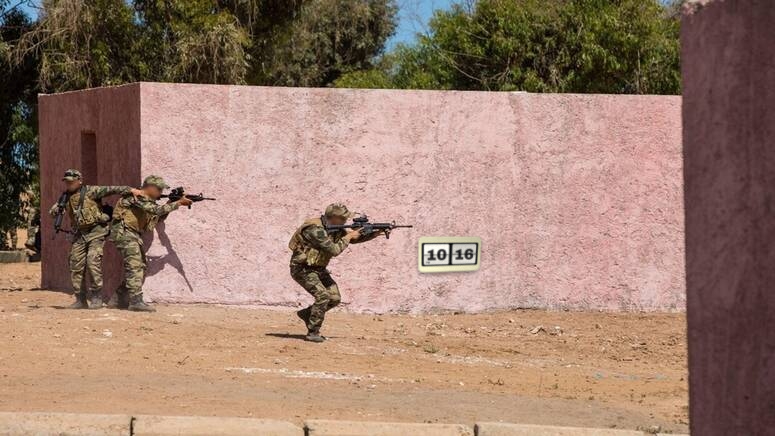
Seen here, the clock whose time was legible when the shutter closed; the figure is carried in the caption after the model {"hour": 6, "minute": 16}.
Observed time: {"hour": 10, "minute": 16}
